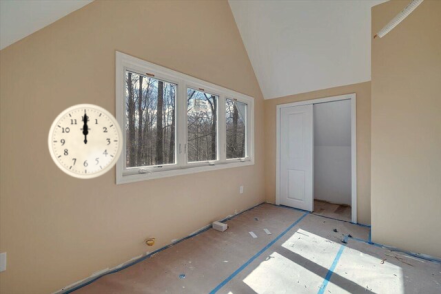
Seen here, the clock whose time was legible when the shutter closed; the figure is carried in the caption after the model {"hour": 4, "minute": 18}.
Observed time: {"hour": 12, "minute": 0}
